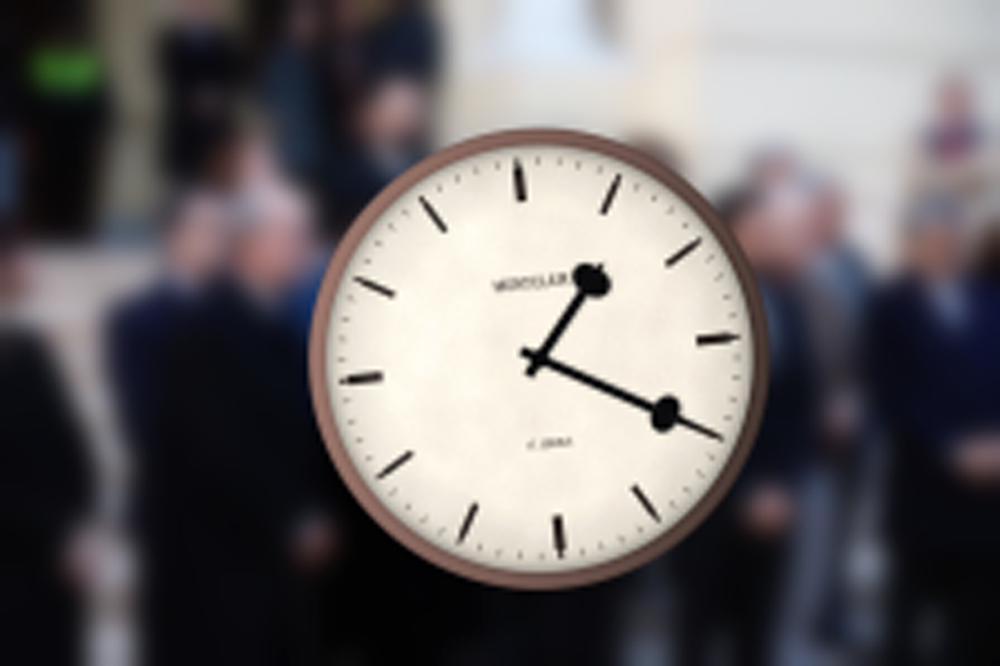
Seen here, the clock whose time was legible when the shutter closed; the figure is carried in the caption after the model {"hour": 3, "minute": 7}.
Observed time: {"hour": 1, "minute": 20}
